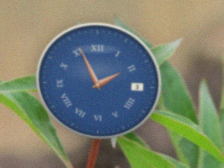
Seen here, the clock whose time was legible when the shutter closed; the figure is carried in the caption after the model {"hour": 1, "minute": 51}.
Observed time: {"hour": 1, "minute": 56}
